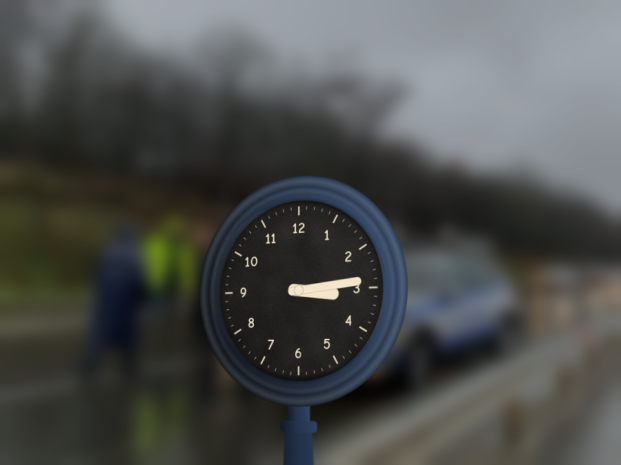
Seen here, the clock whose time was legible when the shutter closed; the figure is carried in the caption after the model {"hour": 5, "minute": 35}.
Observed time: {"hour": 3, "minute": 14}
